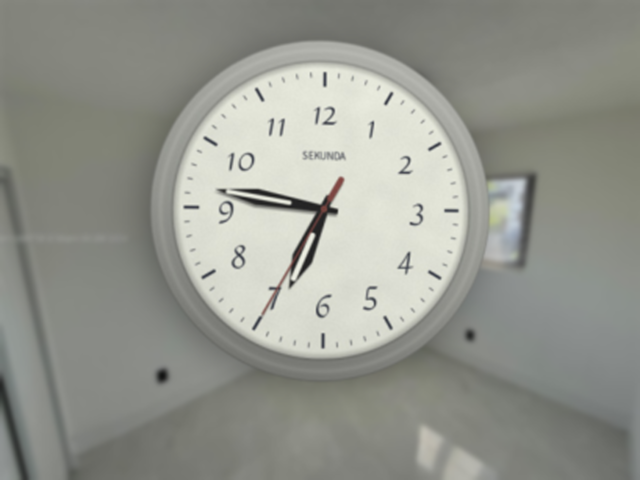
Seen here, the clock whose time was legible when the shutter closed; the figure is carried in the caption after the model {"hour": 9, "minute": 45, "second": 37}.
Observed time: {"hour": 6, "minute": 46, "second": 35}
